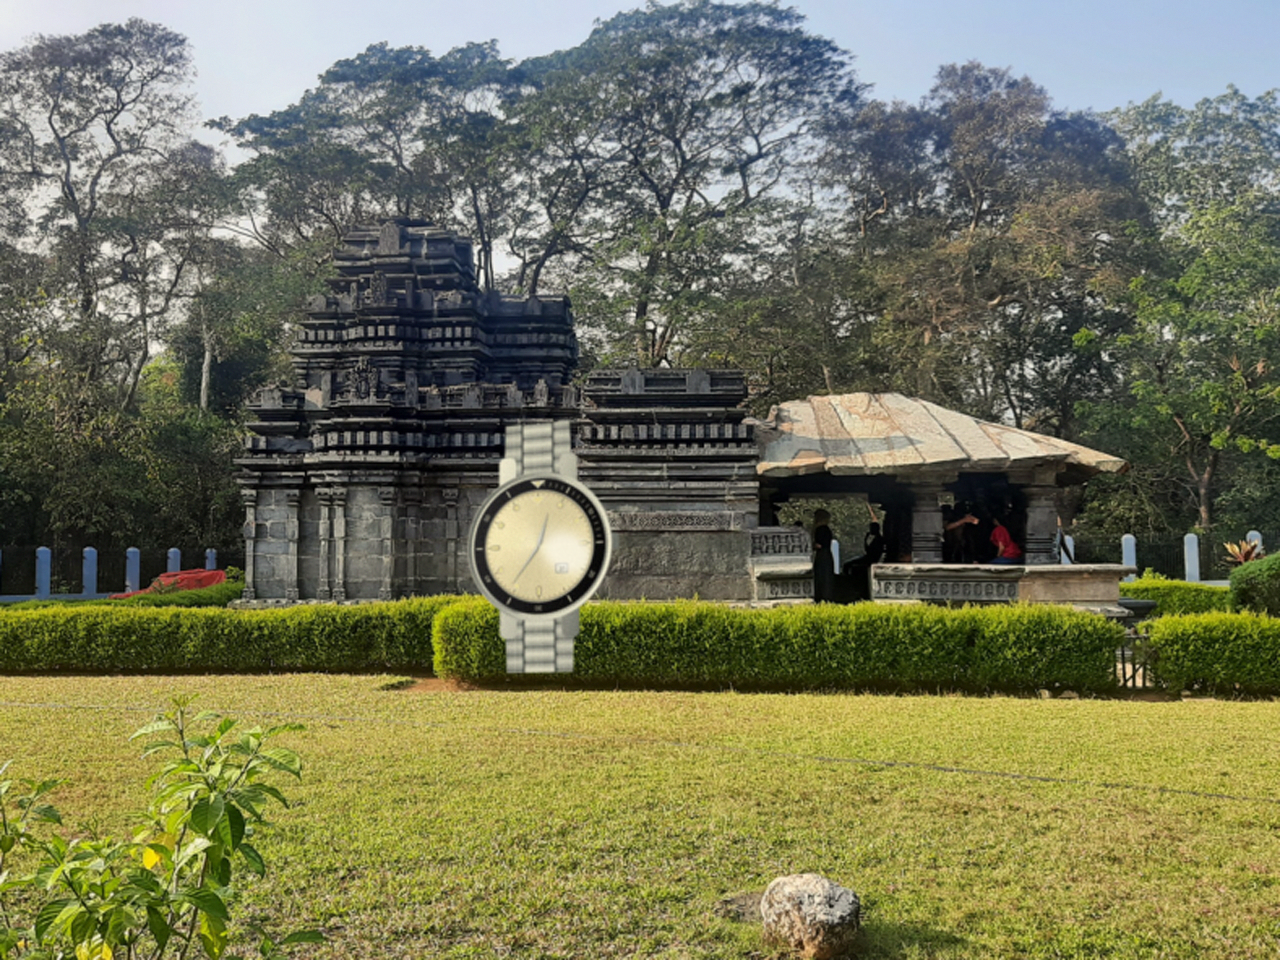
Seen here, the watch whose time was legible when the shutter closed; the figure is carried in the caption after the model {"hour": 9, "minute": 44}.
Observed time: {"hour": 12, "minute": 36}
